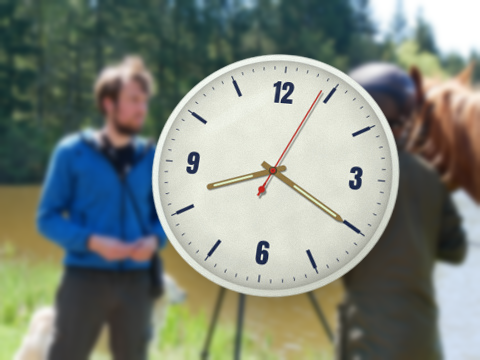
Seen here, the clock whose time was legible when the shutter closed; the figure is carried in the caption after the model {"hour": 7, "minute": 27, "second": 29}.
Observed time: {"hour": 8, "minute": 20, "second": 4}
